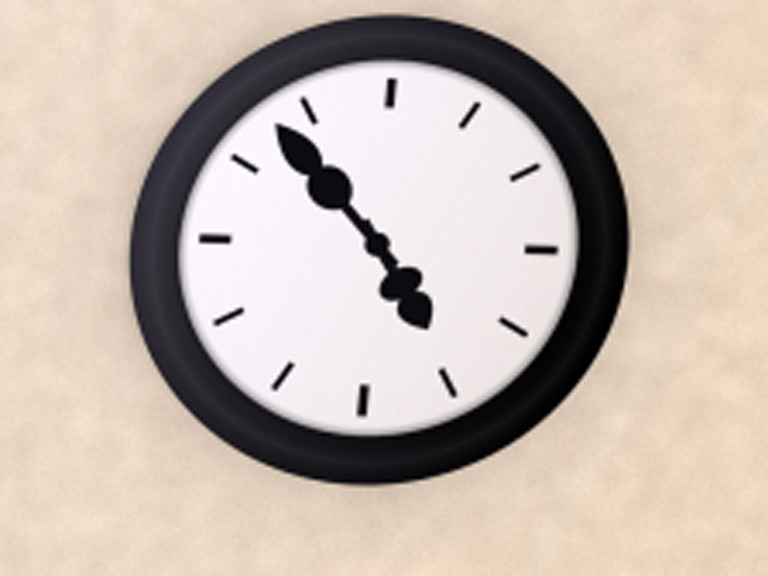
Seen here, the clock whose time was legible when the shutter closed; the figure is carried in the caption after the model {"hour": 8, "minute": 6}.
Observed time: {"hour": 4, "minute": 53}
